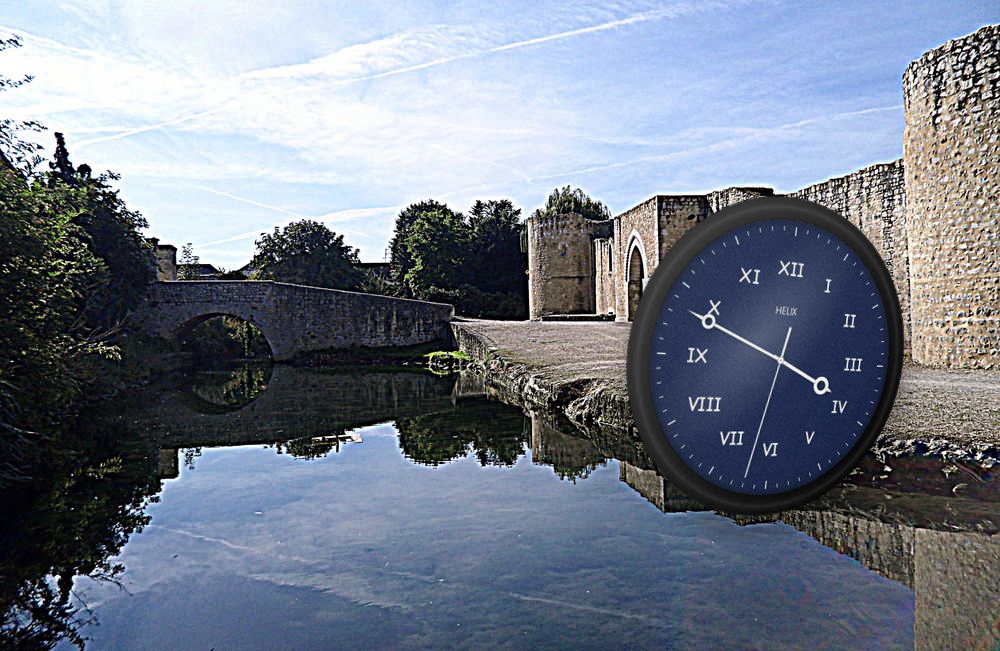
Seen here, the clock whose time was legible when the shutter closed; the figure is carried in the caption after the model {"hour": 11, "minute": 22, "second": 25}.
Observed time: {"hour": 3, "minute": 48, "second": 32}
